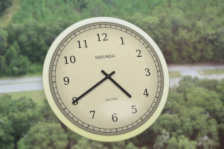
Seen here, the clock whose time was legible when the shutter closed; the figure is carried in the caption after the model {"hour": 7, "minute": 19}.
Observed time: {"hour": 4, "minute": 40}
